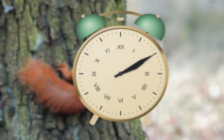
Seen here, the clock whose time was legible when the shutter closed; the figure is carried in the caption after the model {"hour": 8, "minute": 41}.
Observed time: {"hour": 2, "minute": 10}
